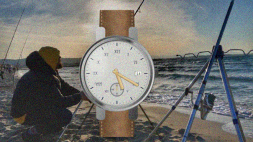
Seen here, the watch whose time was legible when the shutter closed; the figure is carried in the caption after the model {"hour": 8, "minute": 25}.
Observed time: {"hour": 5, "minute": 20}
